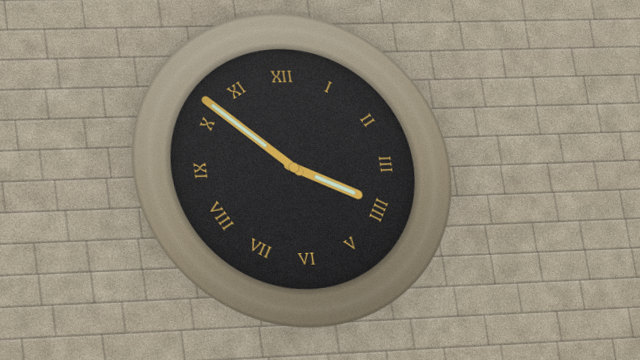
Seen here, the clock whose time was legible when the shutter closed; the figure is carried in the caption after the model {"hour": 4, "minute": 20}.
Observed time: {"hour": 3, "minute": 52}
